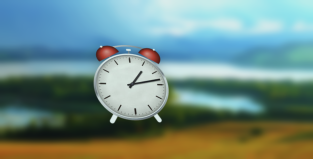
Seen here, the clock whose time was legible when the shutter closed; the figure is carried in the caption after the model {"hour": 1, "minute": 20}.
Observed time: {"hour": 1, "minute": 13}
